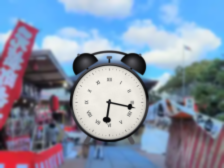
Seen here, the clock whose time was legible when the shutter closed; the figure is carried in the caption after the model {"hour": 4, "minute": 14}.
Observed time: {"hour": 6, "minute": 17}
